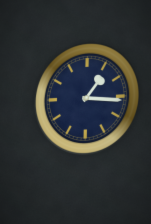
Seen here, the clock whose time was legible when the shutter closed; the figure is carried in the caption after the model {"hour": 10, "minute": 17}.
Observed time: {"hour": 1, "minute": 16}
